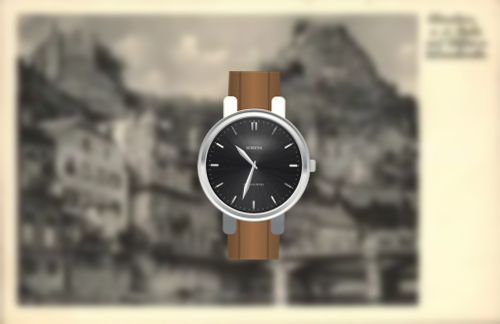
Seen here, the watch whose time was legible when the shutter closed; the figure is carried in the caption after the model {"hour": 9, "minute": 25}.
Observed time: {"hour": 10, "minute": 33}
